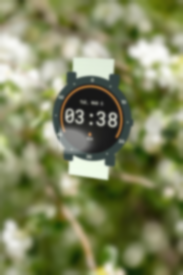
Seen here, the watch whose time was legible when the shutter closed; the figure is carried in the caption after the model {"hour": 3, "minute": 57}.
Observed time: {"hour": 3, "minute": 38}
